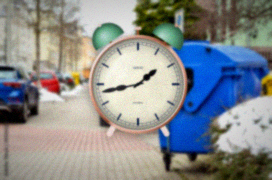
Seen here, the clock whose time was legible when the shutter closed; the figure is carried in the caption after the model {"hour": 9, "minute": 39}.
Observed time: {"hour": 1, "minute": 43}
